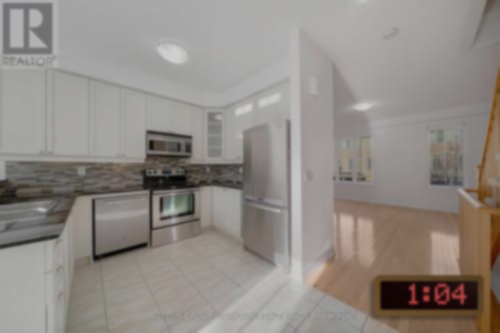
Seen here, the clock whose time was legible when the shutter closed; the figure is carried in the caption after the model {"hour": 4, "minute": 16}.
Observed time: {"hour": 1, "minute": 4}
